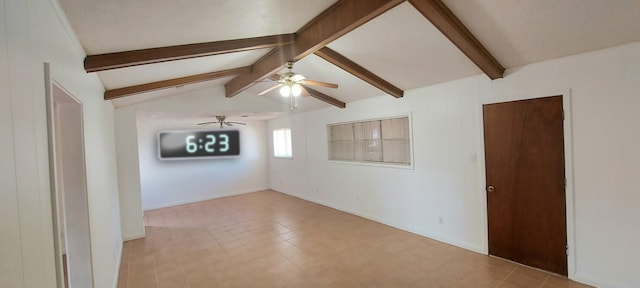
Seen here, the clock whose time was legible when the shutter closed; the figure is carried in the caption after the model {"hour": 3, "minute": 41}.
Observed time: {"hour": 6, "minute": 23}
